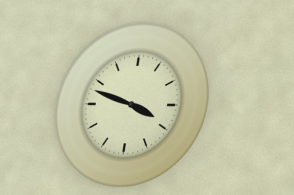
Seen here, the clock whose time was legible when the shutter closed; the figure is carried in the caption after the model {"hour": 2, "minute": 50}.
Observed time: {"hour": 3, "minute": 48}
